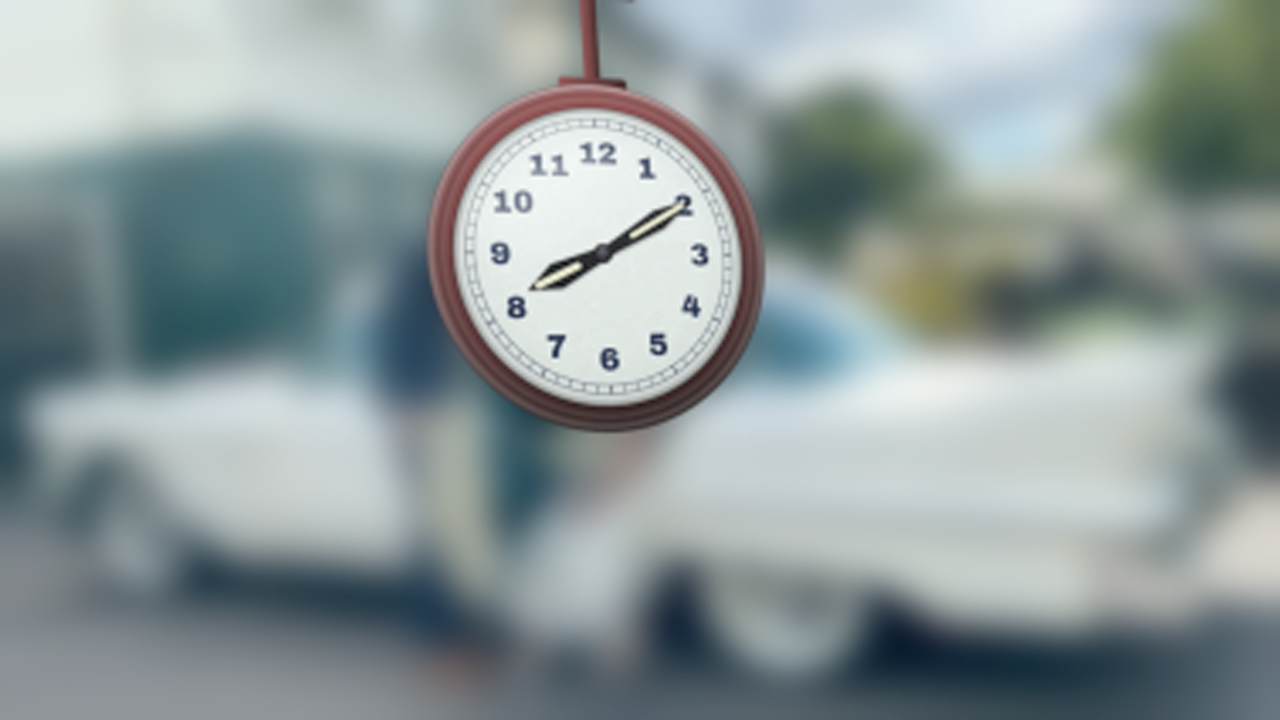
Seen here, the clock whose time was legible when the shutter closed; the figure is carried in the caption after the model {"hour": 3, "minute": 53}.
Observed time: {"hour": 8, "minute": 10}
